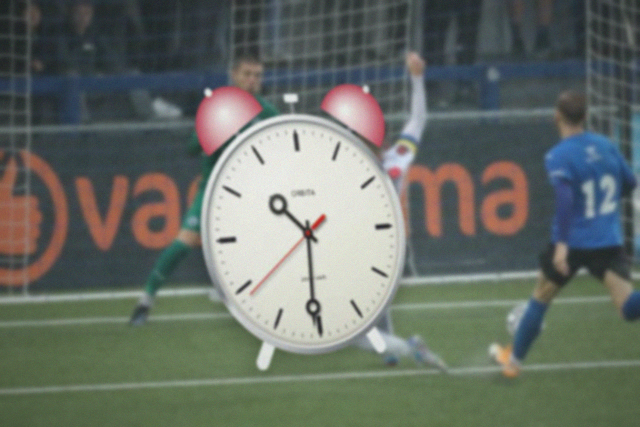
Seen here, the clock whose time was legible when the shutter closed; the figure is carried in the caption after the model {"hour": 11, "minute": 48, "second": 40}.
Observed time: {"hour": 10, "minute": 30, "second": 39}
